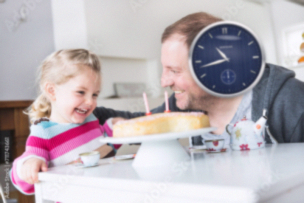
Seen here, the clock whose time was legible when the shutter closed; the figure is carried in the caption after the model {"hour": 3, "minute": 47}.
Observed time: {"hour": 10, "minute": 43}
